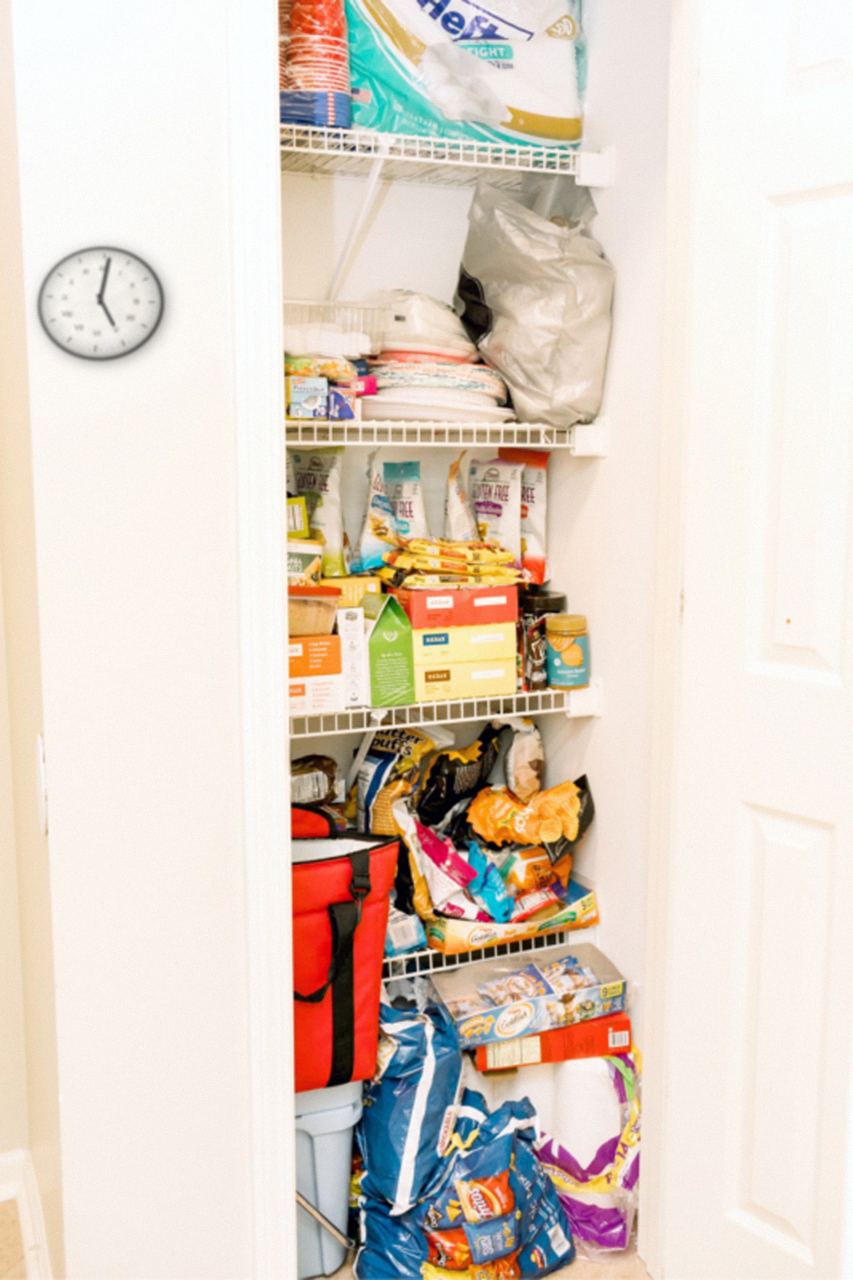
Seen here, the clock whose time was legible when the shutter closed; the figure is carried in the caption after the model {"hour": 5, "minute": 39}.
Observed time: {"hour": 5, "minute": 1}
